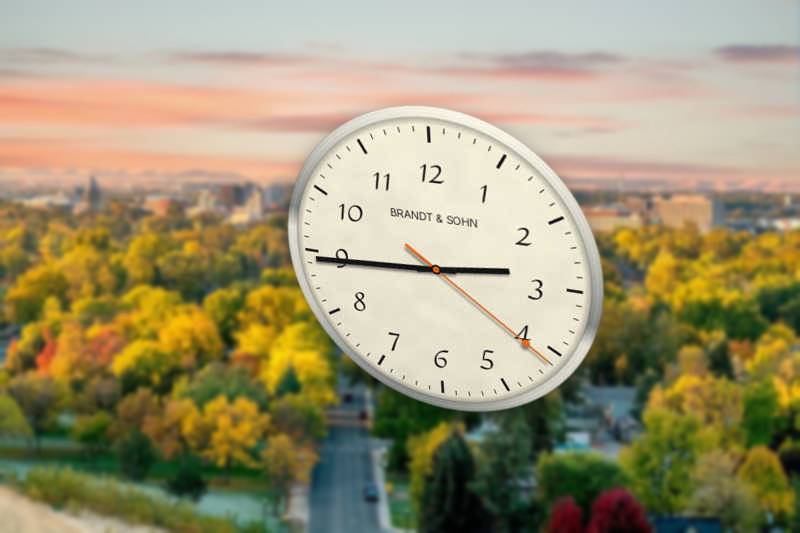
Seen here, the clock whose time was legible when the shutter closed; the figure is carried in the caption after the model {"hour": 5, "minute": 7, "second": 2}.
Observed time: {"hour": 2, "minute": 44, "second": 21}
